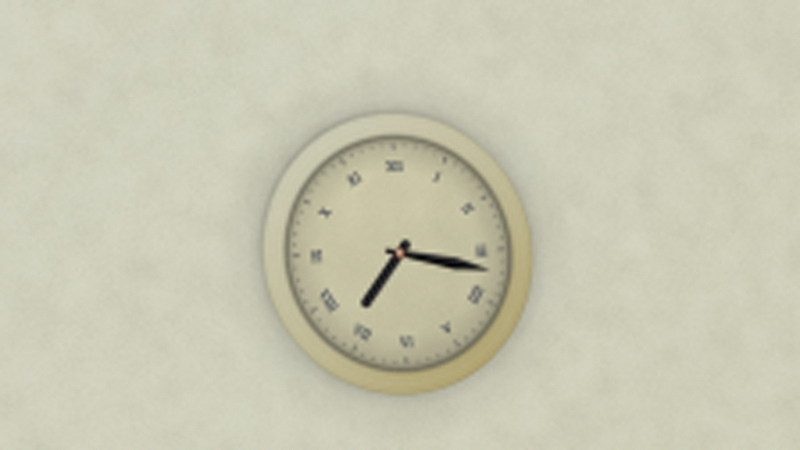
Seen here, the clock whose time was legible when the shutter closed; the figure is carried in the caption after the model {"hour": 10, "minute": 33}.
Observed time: {"hour": 7, "minute": 17}
